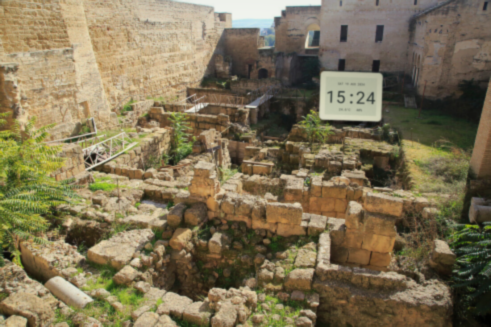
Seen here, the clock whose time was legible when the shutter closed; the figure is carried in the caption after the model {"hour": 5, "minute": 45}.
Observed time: {"hour": 15, "minute": 24}
